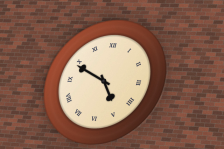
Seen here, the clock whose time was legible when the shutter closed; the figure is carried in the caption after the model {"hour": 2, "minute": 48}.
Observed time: {"hour": 4, "minute": 49}
